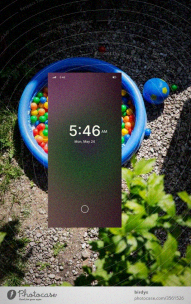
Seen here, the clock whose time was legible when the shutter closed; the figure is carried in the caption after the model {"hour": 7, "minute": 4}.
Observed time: {"hour": 5, "minute": 46}
